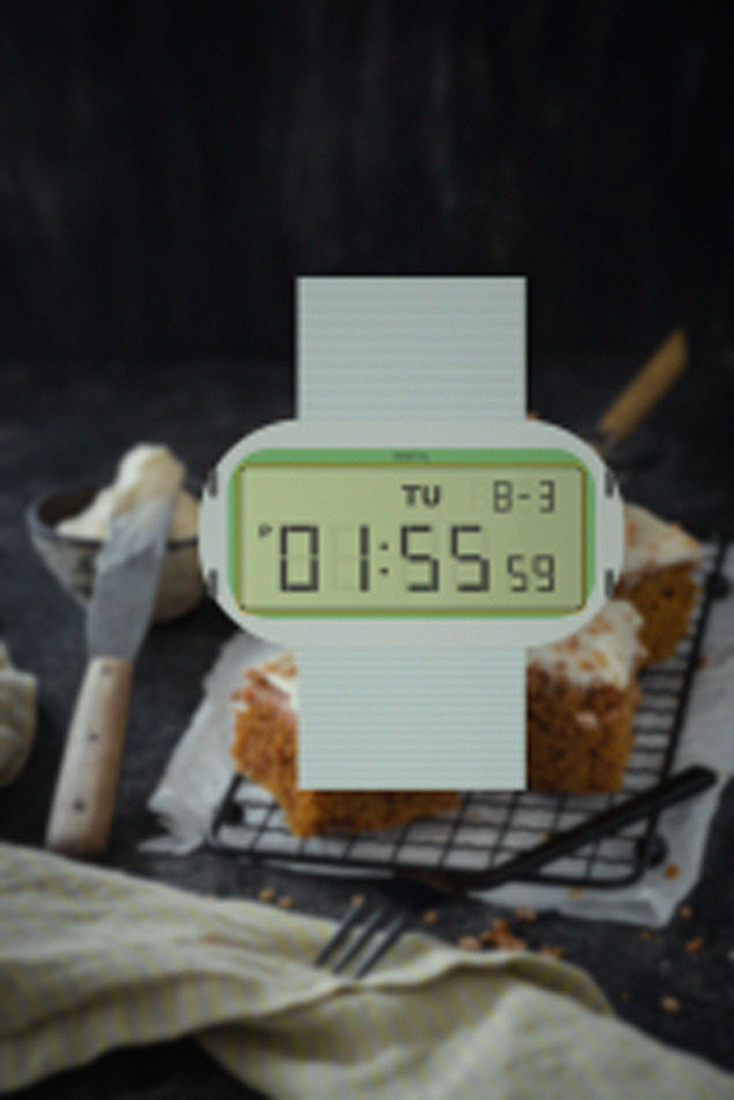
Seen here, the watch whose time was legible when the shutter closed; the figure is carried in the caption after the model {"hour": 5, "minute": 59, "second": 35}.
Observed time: {"hour": 1, "minute": 55, "second": 59}
